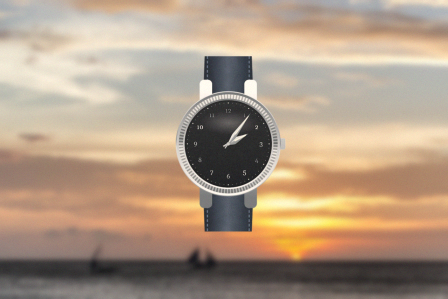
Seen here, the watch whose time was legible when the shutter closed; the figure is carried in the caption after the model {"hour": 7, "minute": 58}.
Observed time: {"hour": 2, "minute": 6}
